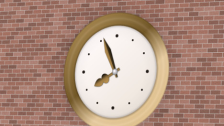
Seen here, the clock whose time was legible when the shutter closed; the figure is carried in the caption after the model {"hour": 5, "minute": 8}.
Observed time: {"hour": 7, "minute": 56}
